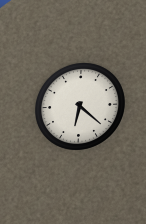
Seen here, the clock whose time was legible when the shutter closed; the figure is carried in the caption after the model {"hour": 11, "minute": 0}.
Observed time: {"hour": 6, "minute": 22}
